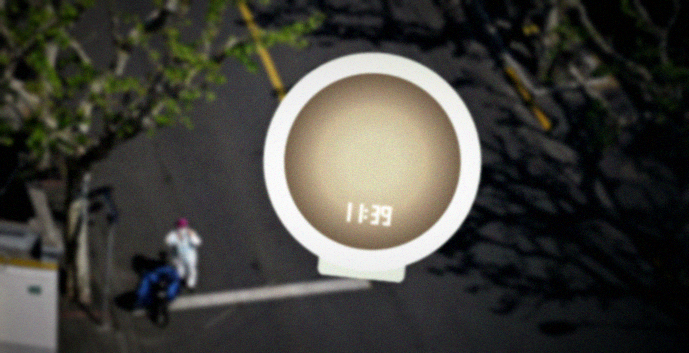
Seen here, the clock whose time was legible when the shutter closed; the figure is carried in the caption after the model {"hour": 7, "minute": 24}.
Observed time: {"hour": 11, "minute": 39}
